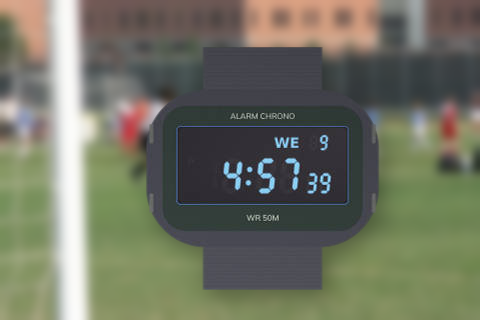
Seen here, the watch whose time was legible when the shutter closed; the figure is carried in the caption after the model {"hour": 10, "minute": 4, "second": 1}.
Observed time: {"hour": 4, "minute": 57, "second": 39}
